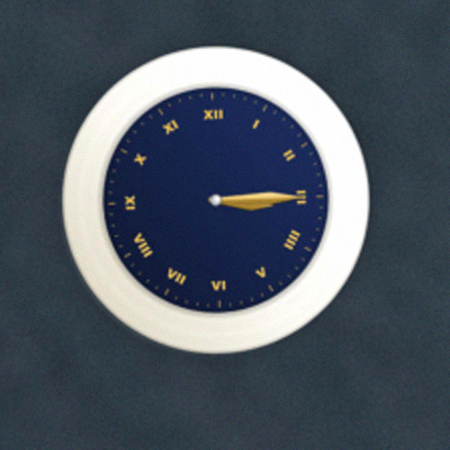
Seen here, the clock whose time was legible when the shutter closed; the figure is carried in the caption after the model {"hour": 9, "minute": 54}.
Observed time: {"hour": 3, "minute": 15}
